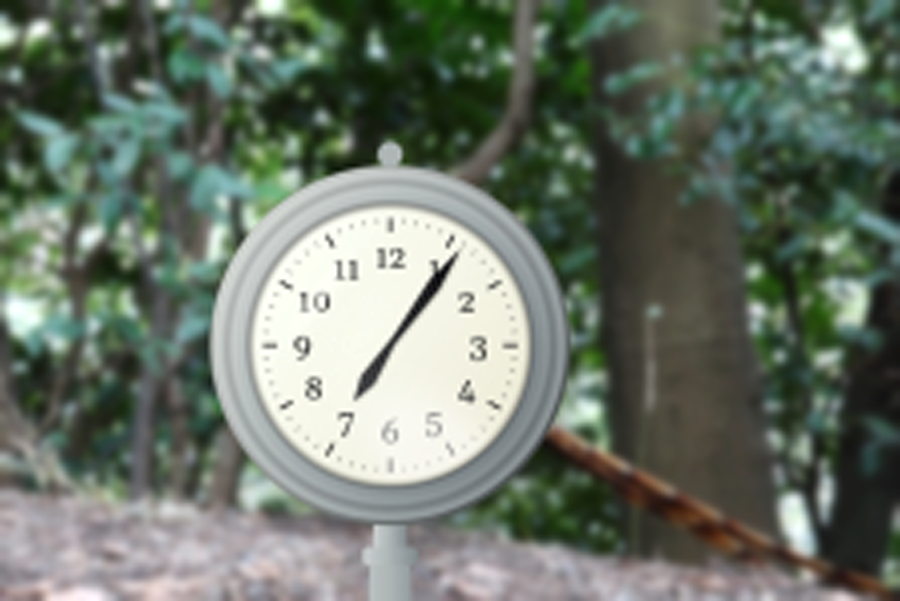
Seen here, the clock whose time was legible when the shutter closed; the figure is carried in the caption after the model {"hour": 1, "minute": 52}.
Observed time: {"hour": 7, "minute": 6}
